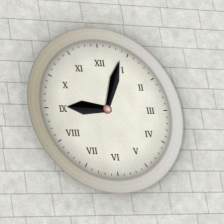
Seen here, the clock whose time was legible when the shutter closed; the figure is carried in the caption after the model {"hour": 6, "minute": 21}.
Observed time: {"hour": 9, "minute": 4}
